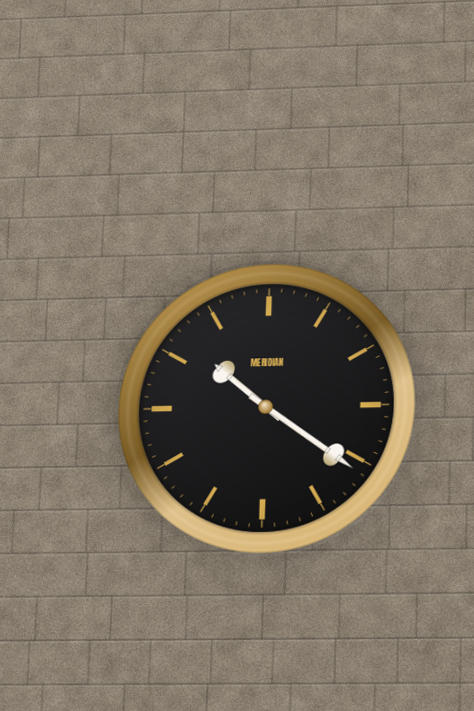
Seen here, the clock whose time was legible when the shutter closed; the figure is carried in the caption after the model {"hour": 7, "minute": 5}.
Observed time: {"hour": 10, "minute": 21}
